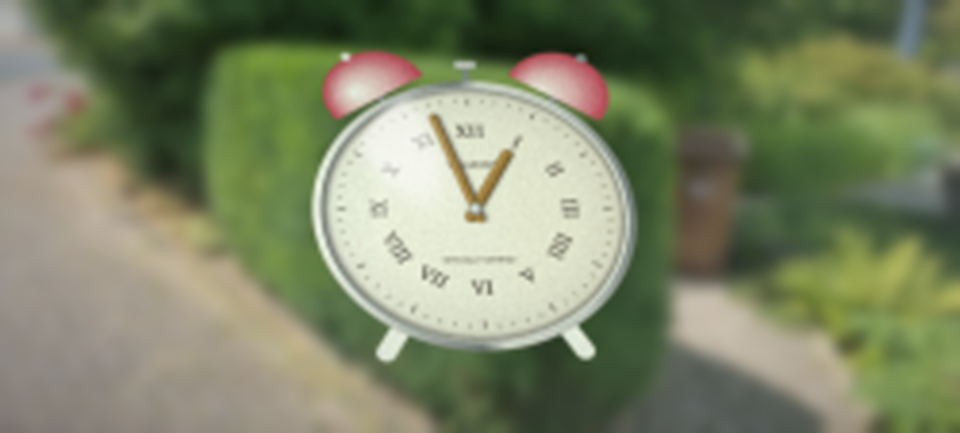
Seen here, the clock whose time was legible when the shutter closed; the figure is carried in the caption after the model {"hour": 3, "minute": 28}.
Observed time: {"hour": 12, "minute": 57}
